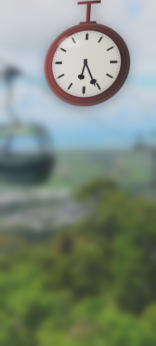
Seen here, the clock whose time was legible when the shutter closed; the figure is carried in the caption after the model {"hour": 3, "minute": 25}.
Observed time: {"hour": 6, "minute": 26}
